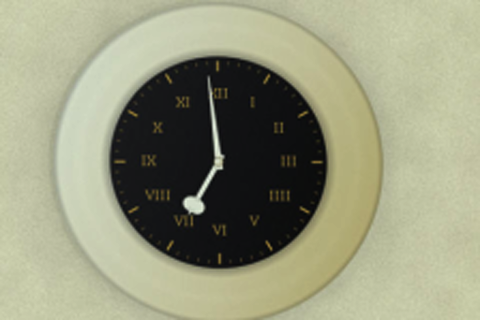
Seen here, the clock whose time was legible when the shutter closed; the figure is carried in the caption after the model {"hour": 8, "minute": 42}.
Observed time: {"hour": 6, "minute": 59}
